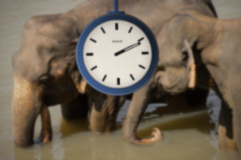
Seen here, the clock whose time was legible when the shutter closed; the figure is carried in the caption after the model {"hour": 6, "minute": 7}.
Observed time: {"hour": 2, "minute": 11}
